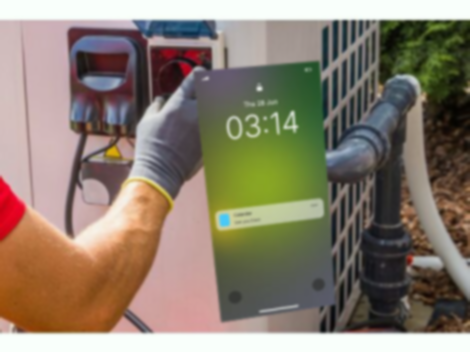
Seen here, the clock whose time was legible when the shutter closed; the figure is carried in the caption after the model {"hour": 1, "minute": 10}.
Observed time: {"hour": 3, "minute": 14}
